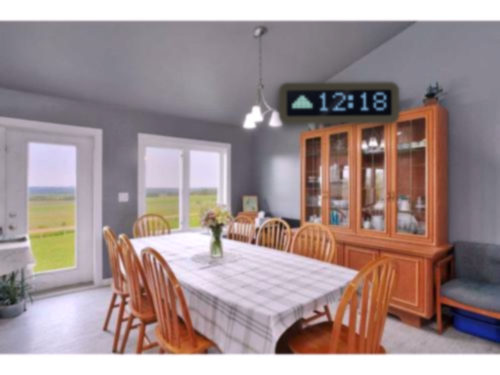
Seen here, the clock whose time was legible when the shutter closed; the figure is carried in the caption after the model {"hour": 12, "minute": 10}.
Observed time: {"hour": 12, "minute": 18}
